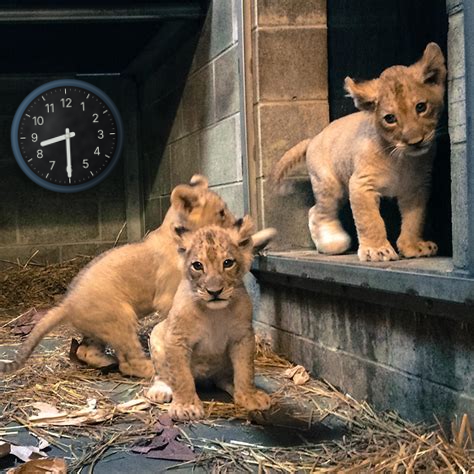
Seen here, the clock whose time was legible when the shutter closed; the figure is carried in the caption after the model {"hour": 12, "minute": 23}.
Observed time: {"hour": 8, "minute": 30}
